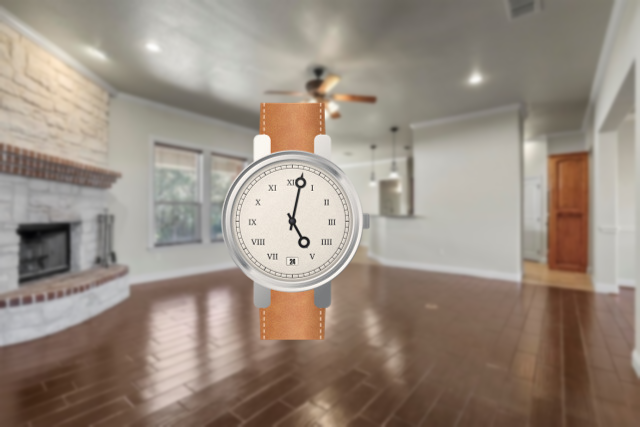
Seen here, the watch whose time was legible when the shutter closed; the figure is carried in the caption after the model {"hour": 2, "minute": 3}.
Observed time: {"hour": 5, "minute": 2}
